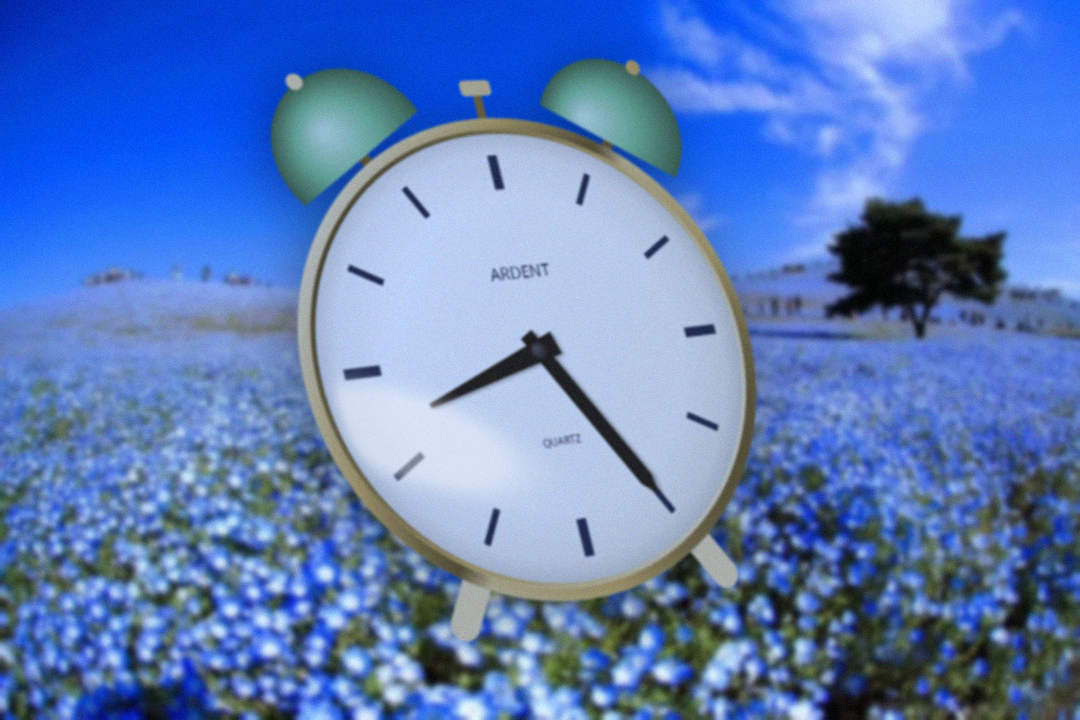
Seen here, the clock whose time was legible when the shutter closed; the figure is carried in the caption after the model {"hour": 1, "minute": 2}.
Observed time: {"hour": 8, "minute": 25}
